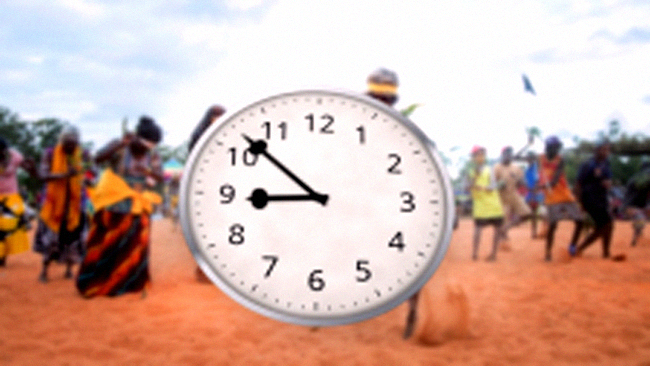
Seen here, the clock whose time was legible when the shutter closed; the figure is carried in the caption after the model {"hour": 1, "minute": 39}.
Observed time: {"hour": 8, "minute": 52}
